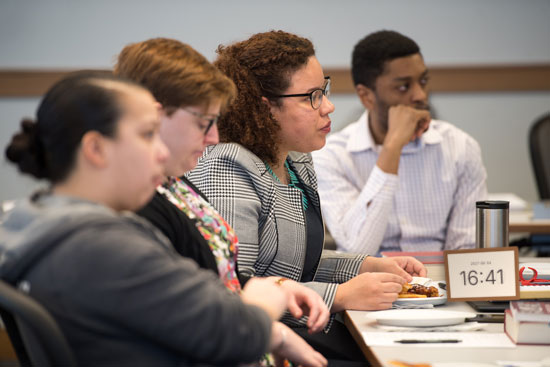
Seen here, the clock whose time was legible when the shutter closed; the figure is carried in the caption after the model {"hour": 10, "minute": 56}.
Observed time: {"hour": 16, "minute": 41}
